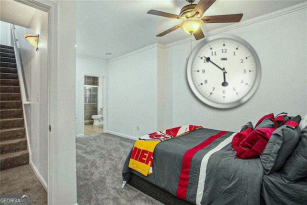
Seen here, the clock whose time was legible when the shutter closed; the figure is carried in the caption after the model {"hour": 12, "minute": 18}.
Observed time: {"hour": 5, "minute": 51}
